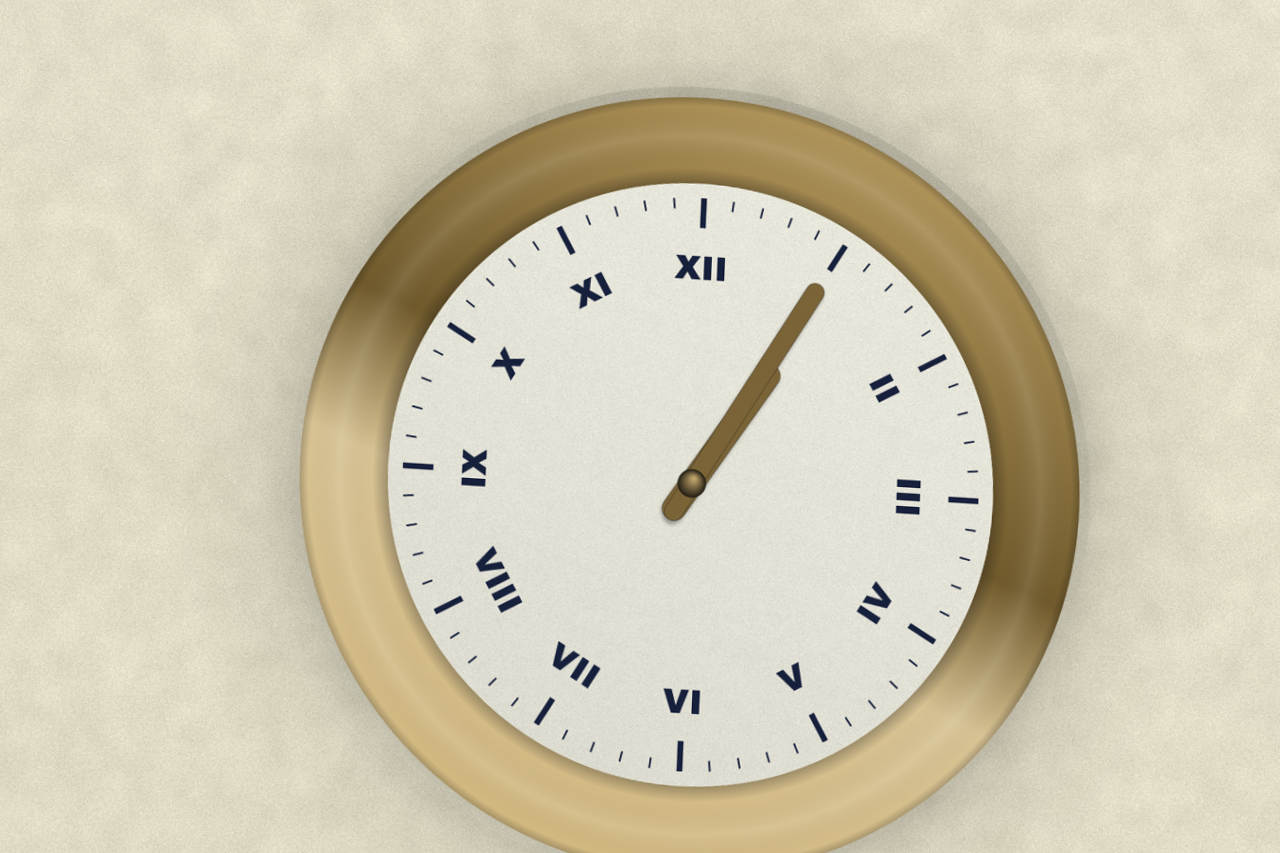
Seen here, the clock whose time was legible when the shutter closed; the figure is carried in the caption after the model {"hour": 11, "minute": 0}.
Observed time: {"hour": 1, "minute": 5}
